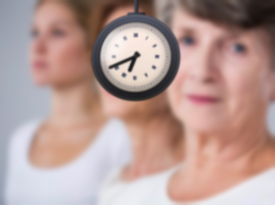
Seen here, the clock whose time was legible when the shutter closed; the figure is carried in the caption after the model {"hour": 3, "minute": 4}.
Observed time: {"hour": 6, "minute": 41}
